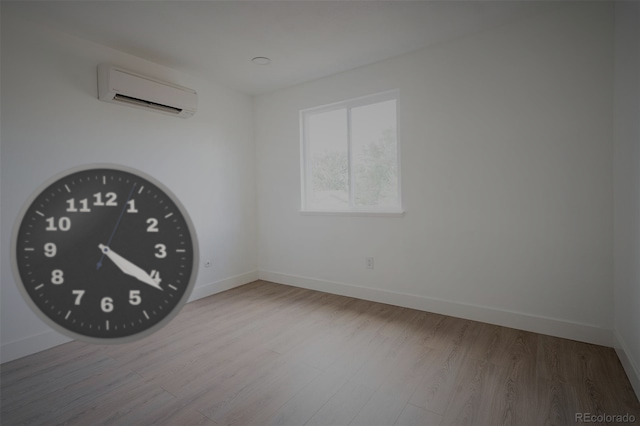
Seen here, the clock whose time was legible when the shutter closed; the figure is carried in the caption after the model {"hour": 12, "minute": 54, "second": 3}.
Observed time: {"hour": 4, "minute": 21, "second": 4}
